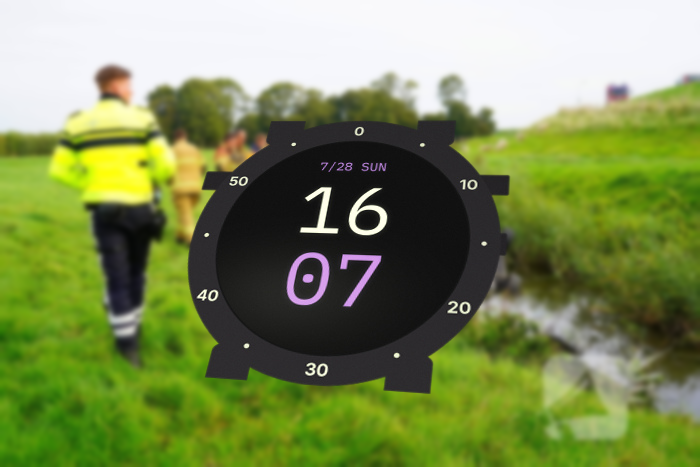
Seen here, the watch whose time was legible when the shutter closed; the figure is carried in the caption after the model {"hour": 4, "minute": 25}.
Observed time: {"hour": 16, "minute": 7}
